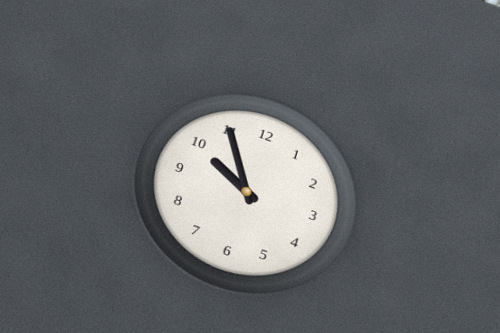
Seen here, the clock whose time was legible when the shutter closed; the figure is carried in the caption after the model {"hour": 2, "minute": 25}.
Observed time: {"hour": 9, "minute": 55}
